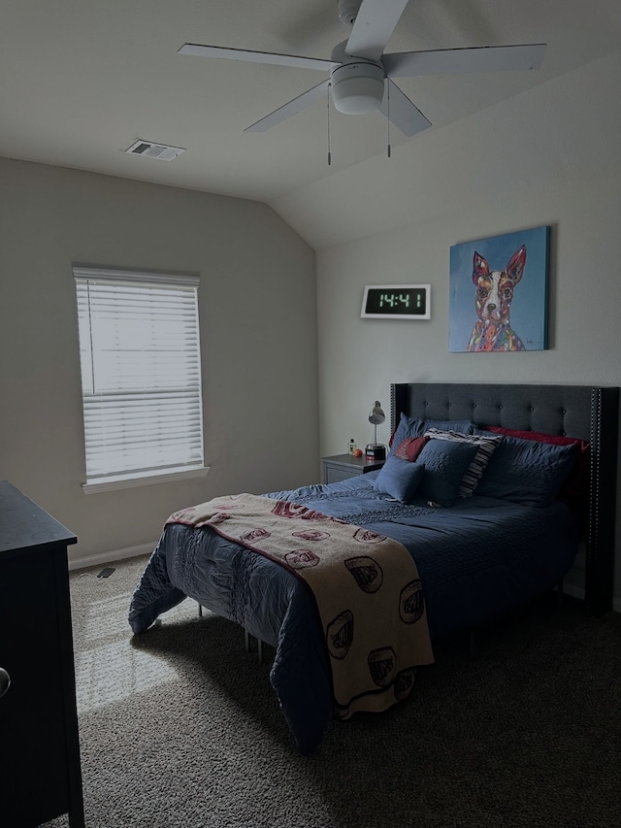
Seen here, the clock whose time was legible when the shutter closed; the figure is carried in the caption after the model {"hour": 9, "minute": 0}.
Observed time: {"hour": 14, "minute": 41}
